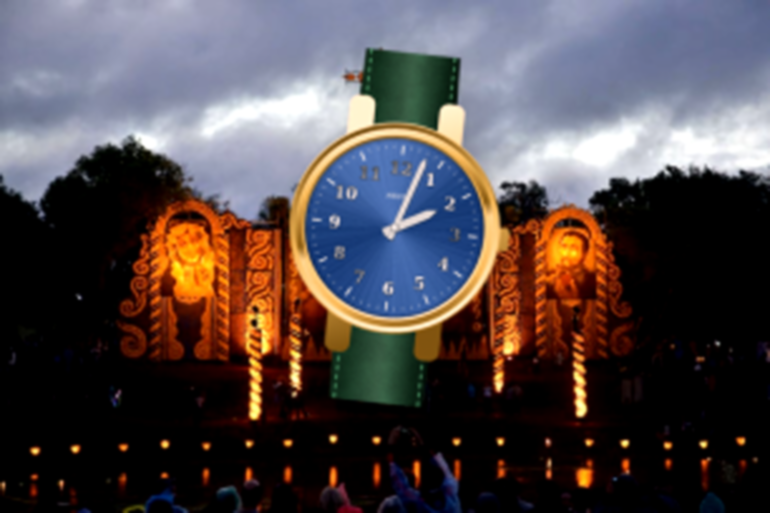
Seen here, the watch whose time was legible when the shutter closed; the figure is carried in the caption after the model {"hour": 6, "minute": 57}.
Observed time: {"hour": 2, "minute": 3}
